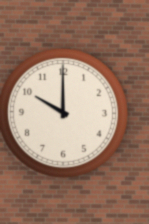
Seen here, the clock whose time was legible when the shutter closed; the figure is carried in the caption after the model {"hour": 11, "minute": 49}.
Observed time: {"hour": 10, "minute": 0}
